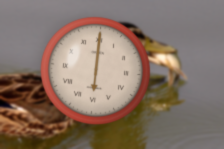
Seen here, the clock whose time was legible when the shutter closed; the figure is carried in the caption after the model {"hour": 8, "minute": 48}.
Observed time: {"hour": 6, "minute": 0}
